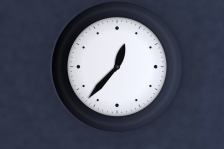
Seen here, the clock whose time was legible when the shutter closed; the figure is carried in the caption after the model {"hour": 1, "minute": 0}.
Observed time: {"hour": 12, "minute": 37}
